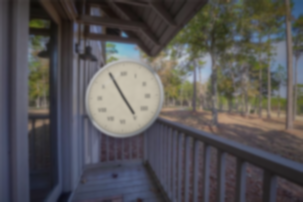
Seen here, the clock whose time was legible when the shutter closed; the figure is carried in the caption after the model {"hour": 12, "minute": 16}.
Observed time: {"hour": 4, "minute": 55}
